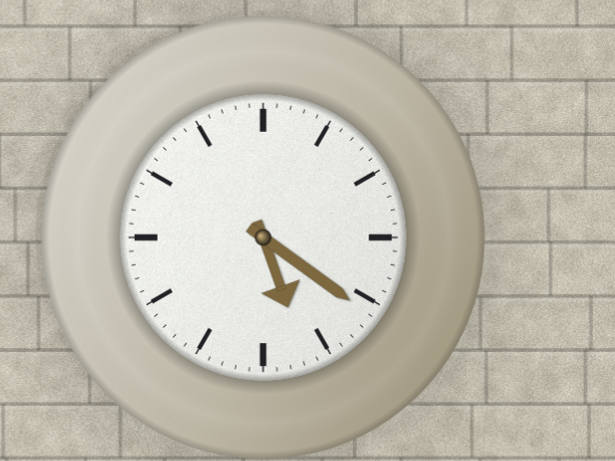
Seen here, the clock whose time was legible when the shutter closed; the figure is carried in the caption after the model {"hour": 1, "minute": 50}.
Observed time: {"hour": 5, "minute": 21}
